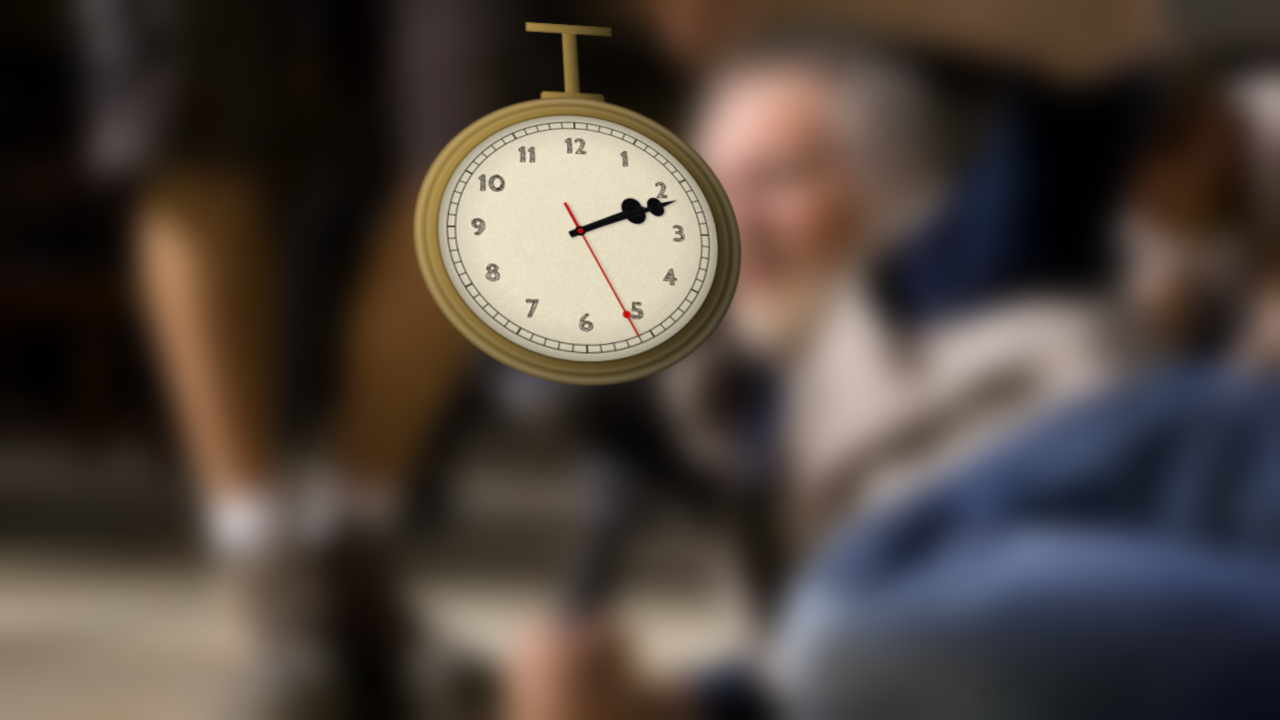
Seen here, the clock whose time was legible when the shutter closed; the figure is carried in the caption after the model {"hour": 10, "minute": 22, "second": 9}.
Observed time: {"hour": 2, "minute": 11, "second": 26}
